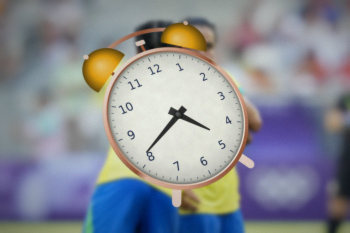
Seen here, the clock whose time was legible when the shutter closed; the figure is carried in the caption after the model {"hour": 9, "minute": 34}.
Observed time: {"hour": 4, "minute": 41}
